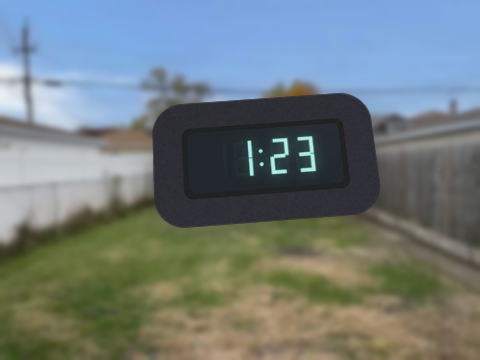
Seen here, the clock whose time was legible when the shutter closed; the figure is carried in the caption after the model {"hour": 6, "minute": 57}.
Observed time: {"hour": 1, "minute": 23}
